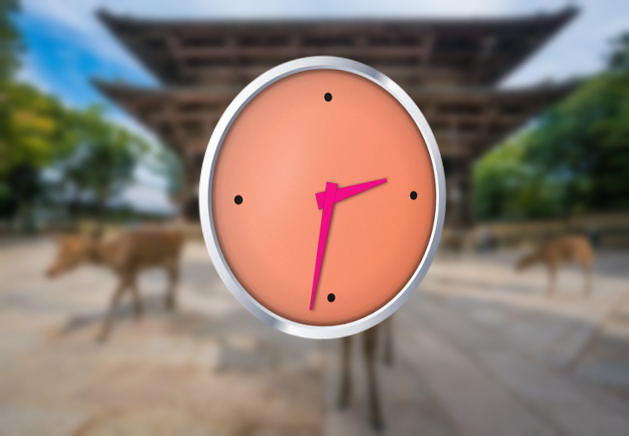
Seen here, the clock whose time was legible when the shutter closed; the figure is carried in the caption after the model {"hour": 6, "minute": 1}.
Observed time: {"hour": 2, "minute": 32}
